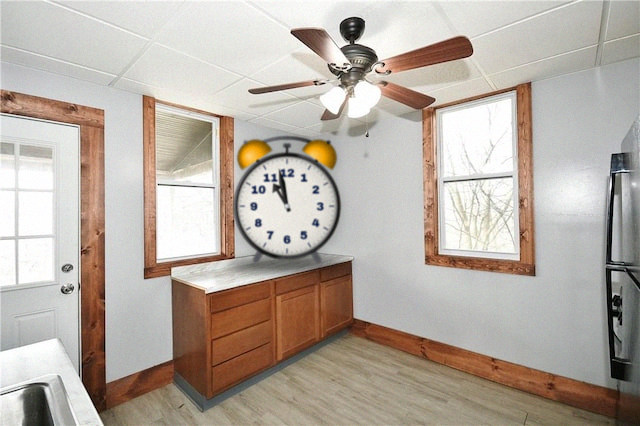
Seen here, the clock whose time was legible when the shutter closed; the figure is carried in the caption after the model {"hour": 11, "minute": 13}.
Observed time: {"hour": 10, "minute": 58}
